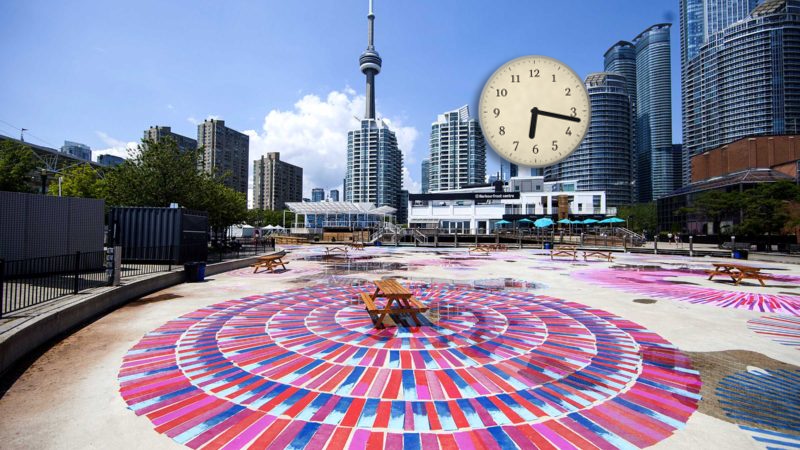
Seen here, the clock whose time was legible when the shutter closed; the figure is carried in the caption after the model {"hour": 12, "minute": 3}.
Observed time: {"hour": 6, "minute": 17}
